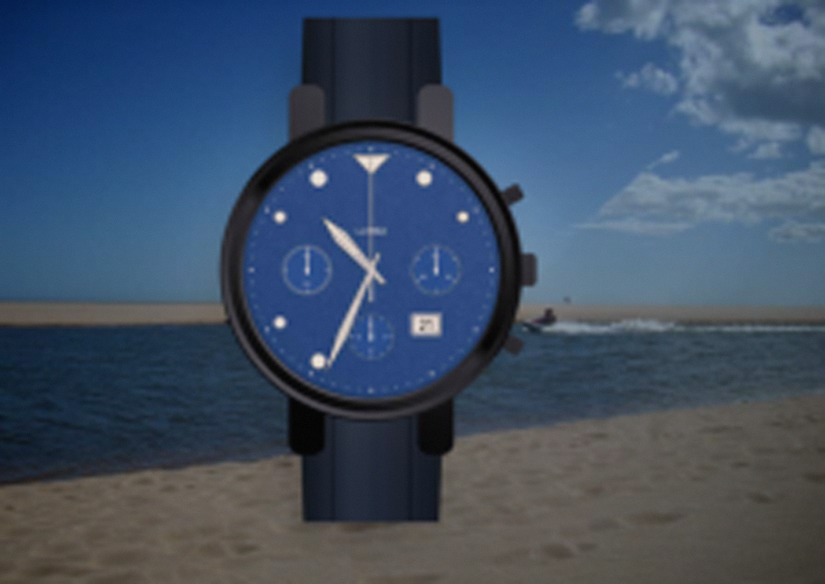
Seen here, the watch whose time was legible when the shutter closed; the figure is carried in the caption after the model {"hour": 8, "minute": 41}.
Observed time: {"hour": 10, "minute": 34}
